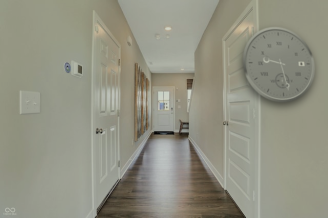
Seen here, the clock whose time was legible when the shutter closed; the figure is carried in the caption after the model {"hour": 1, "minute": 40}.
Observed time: {"hour": 9, "minute": 28}
